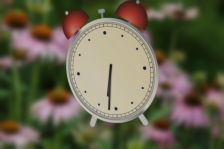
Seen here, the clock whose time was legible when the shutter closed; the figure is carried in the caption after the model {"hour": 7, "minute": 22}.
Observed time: {"hour": 6, "minute": 32}
